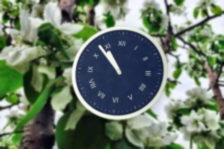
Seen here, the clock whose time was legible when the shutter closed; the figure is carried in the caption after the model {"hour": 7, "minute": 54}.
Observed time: {"hour": 10, "minute": 53}
